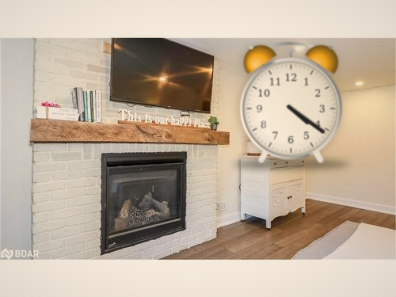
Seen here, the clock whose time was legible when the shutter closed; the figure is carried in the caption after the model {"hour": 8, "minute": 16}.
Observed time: {"hour": 4, "minute": 21}
